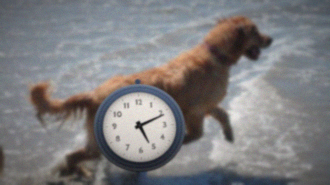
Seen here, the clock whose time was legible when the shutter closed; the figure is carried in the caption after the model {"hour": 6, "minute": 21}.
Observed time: {"hour": 5, "minute": 11}
